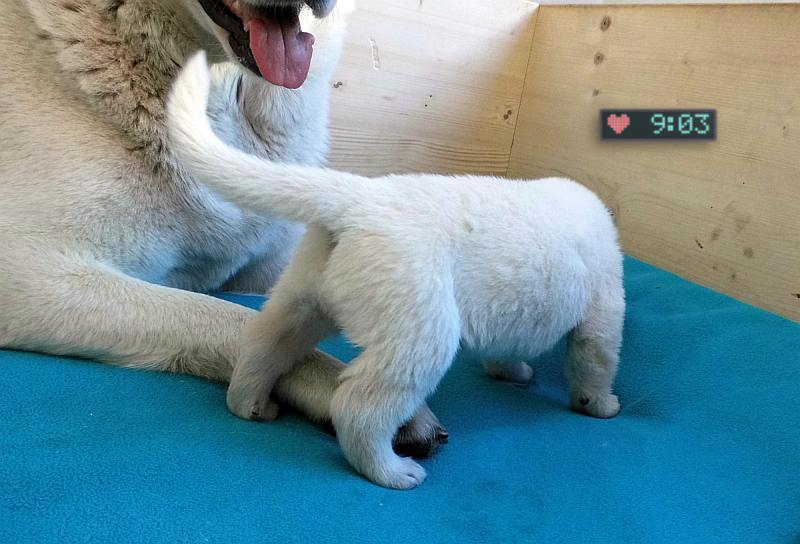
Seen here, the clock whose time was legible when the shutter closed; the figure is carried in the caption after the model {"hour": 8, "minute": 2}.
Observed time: {"hour": 9, "minute": 3}
